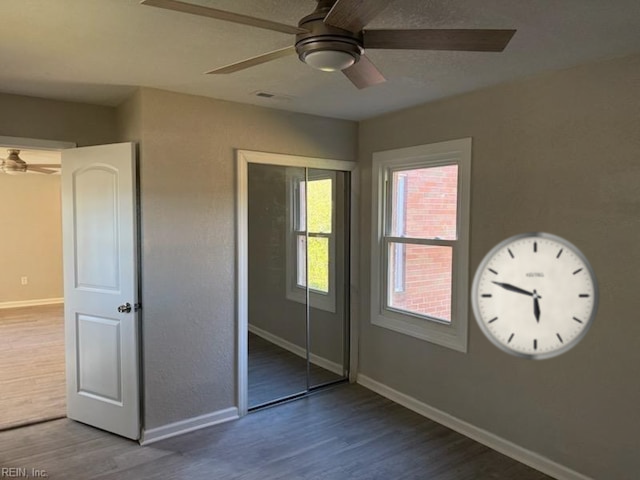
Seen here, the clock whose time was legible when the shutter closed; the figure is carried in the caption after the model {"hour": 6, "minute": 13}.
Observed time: {"hour": 5, "minute": 48}
